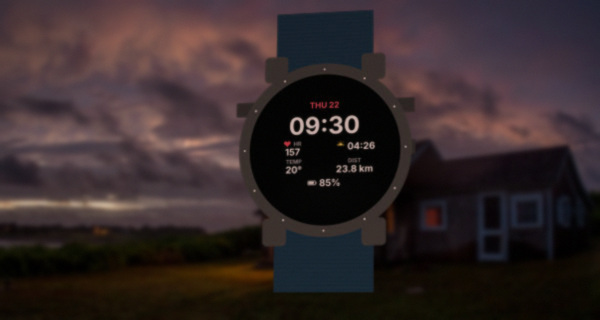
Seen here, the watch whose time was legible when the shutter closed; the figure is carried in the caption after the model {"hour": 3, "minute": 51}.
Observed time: {"hour": 9, "minute": 30}
